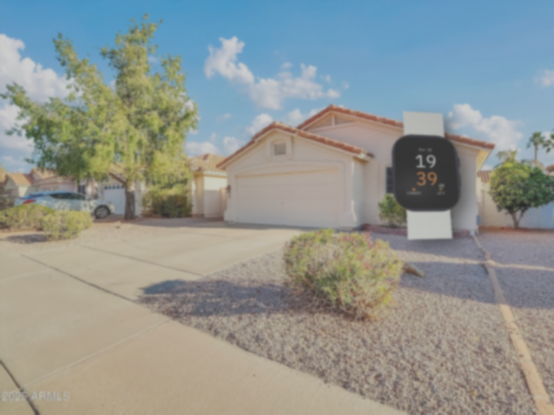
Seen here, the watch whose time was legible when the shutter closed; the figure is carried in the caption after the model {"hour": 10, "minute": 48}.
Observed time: {"hour": 19, "minute": 39}
